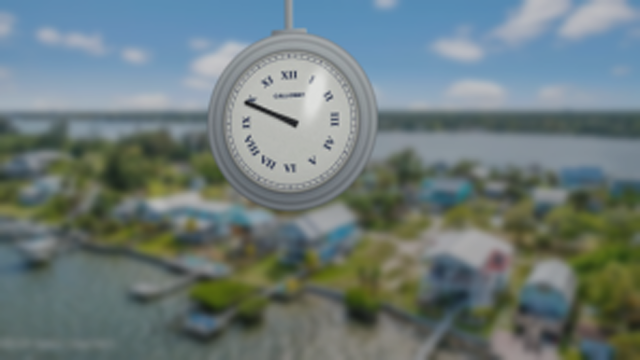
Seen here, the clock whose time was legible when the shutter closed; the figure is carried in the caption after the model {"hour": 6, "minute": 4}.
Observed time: {"hour": 9, "minute": 49}
